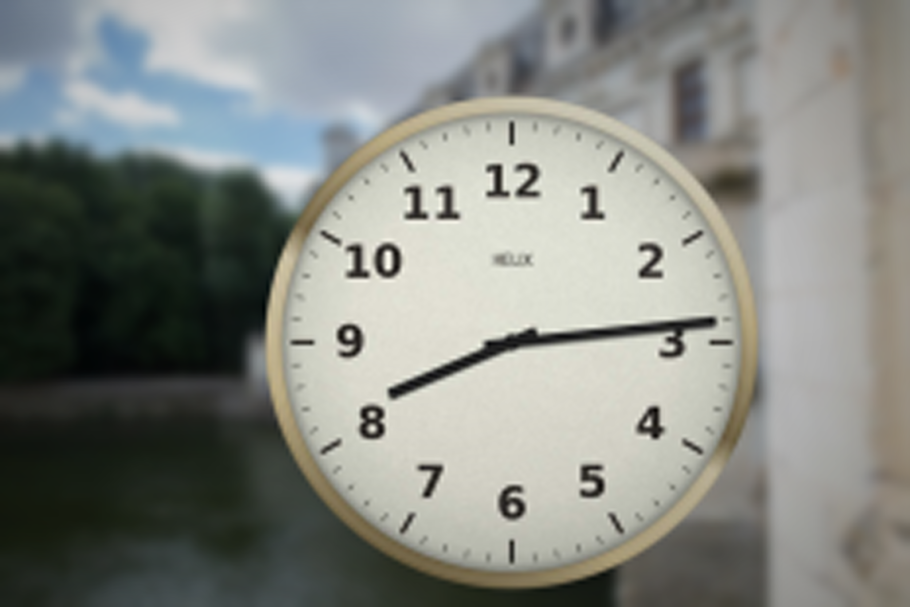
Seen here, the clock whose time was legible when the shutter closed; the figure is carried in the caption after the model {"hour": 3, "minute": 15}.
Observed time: {"hour": 8, "minute": 14}
